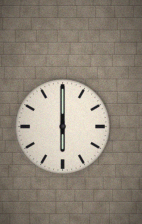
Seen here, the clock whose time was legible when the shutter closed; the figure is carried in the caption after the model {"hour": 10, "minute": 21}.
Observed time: {"hour": 6, "minute": 0}
